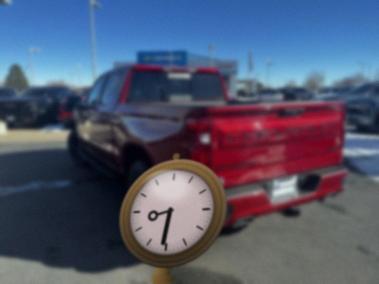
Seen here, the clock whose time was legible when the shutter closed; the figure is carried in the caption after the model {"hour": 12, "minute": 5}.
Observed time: {"hour": 8, "minute": 31}
